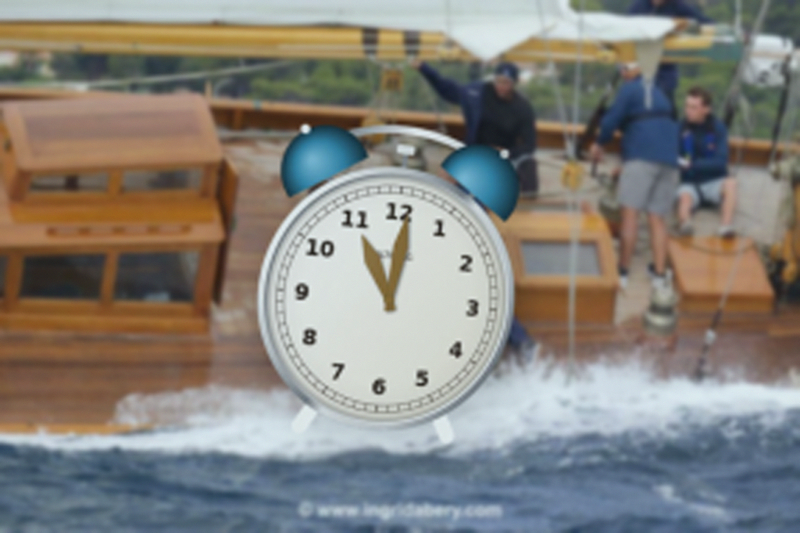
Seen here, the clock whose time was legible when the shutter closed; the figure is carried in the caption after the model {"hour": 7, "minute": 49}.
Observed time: {"hour": 11, "minute": 1}
